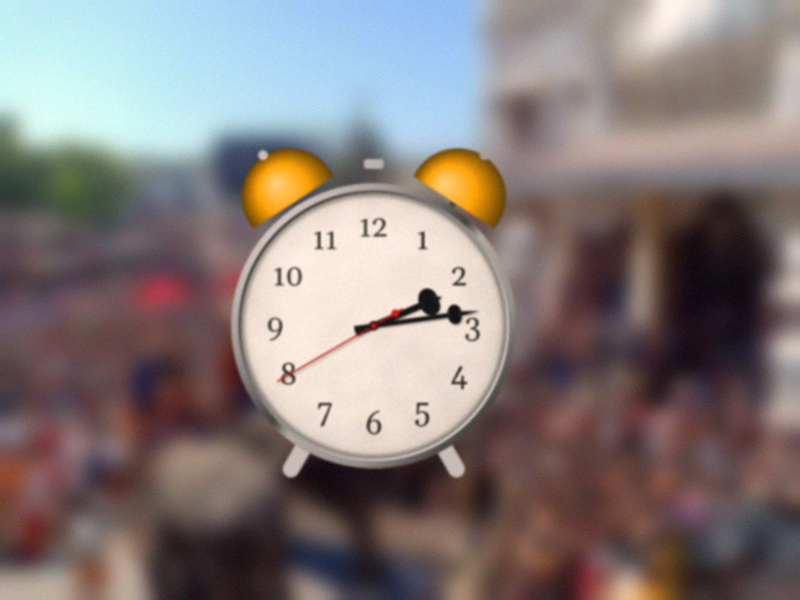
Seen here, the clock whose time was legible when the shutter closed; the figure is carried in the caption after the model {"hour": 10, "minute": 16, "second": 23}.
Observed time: {"hour": 2, "minute": 13, "second": 40}
